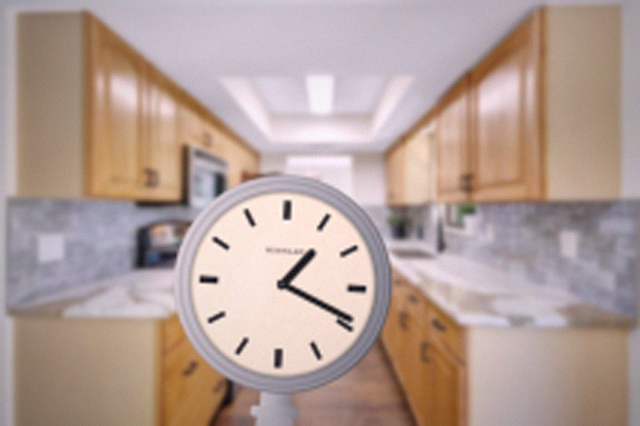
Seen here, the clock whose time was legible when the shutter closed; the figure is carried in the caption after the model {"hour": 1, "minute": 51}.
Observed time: {"hour": 1, "minute": 19}
